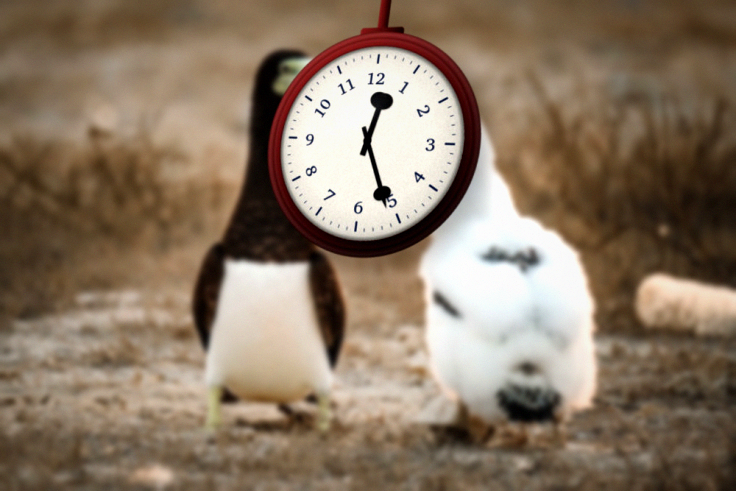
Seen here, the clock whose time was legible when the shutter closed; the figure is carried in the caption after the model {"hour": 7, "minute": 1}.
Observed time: {"hour": 12, "minute": 26}
